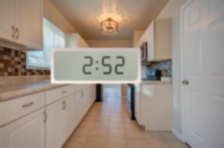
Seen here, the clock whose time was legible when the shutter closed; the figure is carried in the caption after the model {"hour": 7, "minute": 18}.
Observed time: {"hour": 2, "minute": 52}
